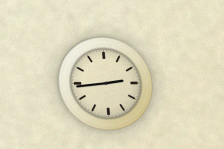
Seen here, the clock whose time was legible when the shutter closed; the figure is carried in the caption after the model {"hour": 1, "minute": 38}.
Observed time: {"hour": 2, "minute": 44}
